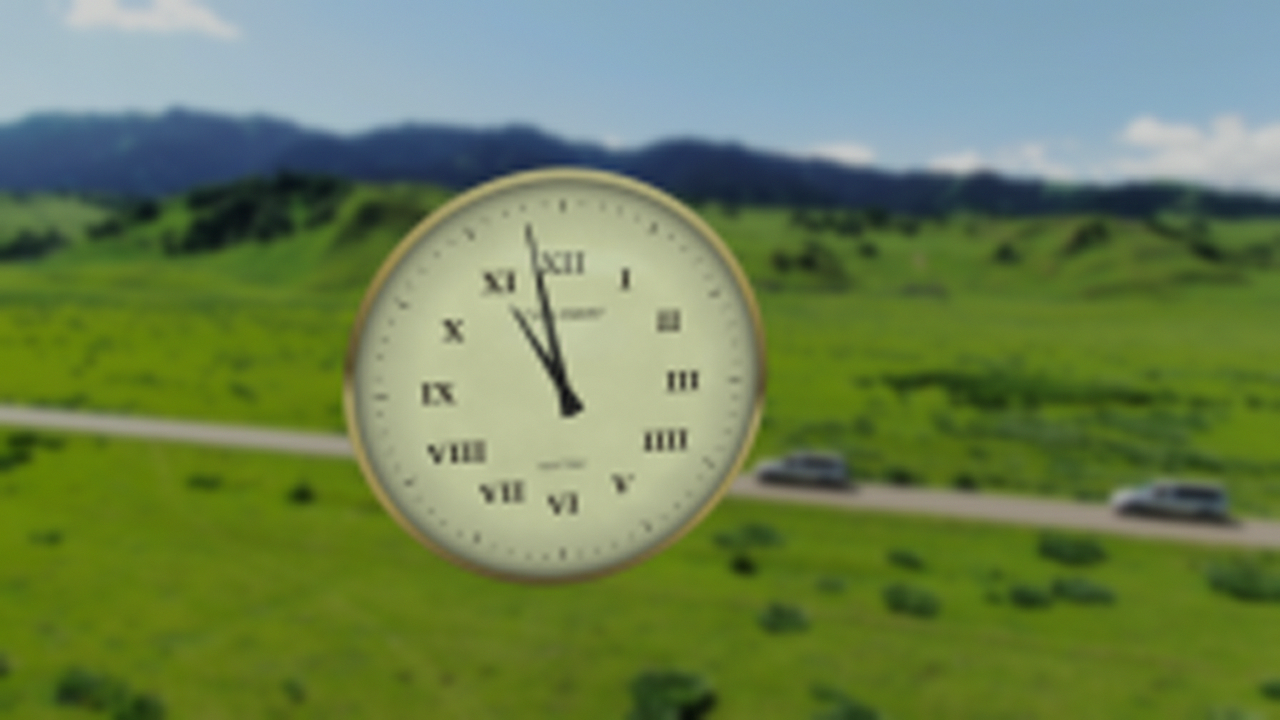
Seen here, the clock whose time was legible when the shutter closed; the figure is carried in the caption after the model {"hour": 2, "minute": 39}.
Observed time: {"hour": 10, "minute": 58}
